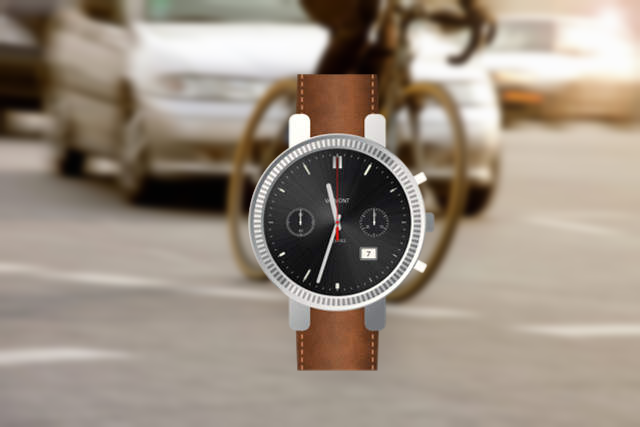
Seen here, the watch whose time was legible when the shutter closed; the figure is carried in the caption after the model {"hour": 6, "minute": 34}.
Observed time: {"hour": 11, "minute": 33}
